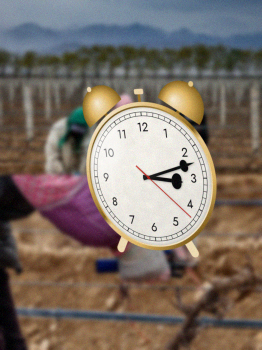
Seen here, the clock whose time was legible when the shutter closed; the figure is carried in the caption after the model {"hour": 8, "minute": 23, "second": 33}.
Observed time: {"hour": 3, "minute": 12, "second": 22}
